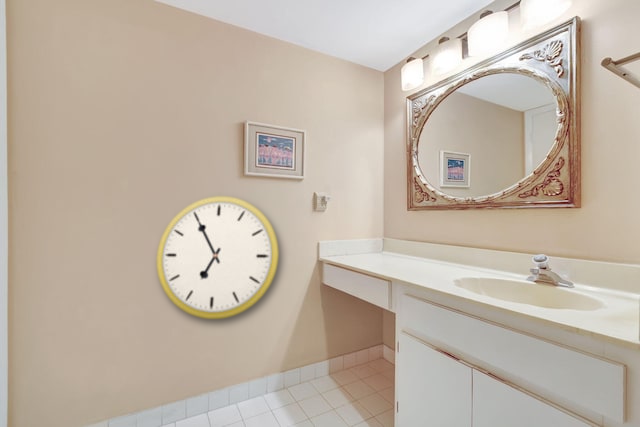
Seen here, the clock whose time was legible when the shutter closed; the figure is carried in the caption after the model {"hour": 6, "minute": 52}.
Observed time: {"hour": 6, "minute": 55}
